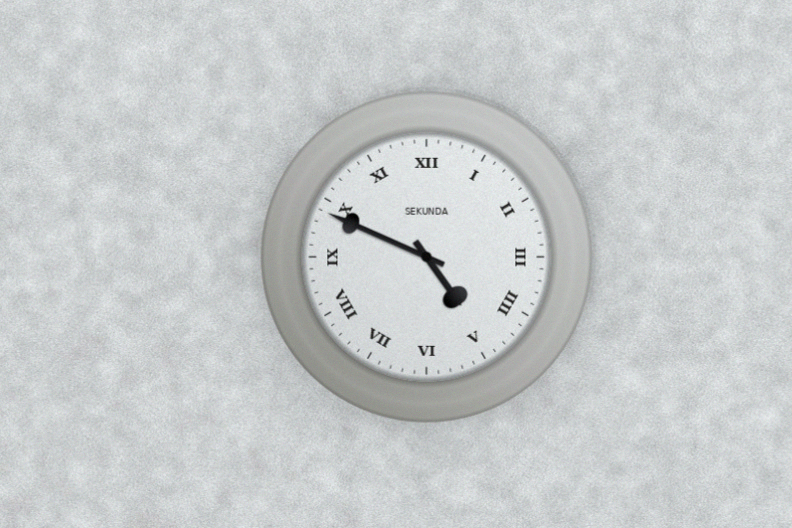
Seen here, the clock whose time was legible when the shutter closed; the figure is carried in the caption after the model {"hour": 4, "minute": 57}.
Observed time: {"hour": 4, "minute": 49}
